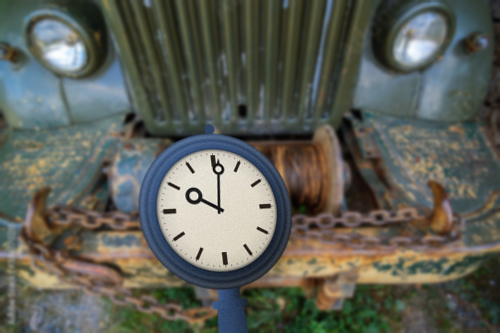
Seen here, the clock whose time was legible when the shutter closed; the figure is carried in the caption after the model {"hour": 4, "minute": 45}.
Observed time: {"hour": 10, "minute": 1}
